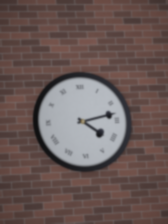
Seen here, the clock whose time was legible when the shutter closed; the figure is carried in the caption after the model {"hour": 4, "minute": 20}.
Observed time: {"hour": 4, "minute": 13}
